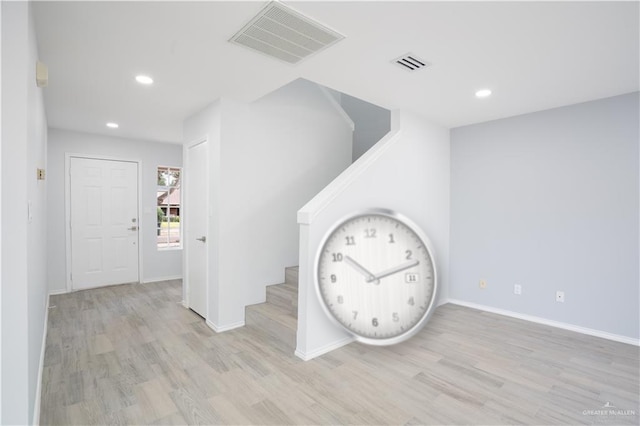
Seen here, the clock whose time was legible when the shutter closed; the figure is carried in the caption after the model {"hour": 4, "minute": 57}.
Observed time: {"hour": 10, "minute": 12}
